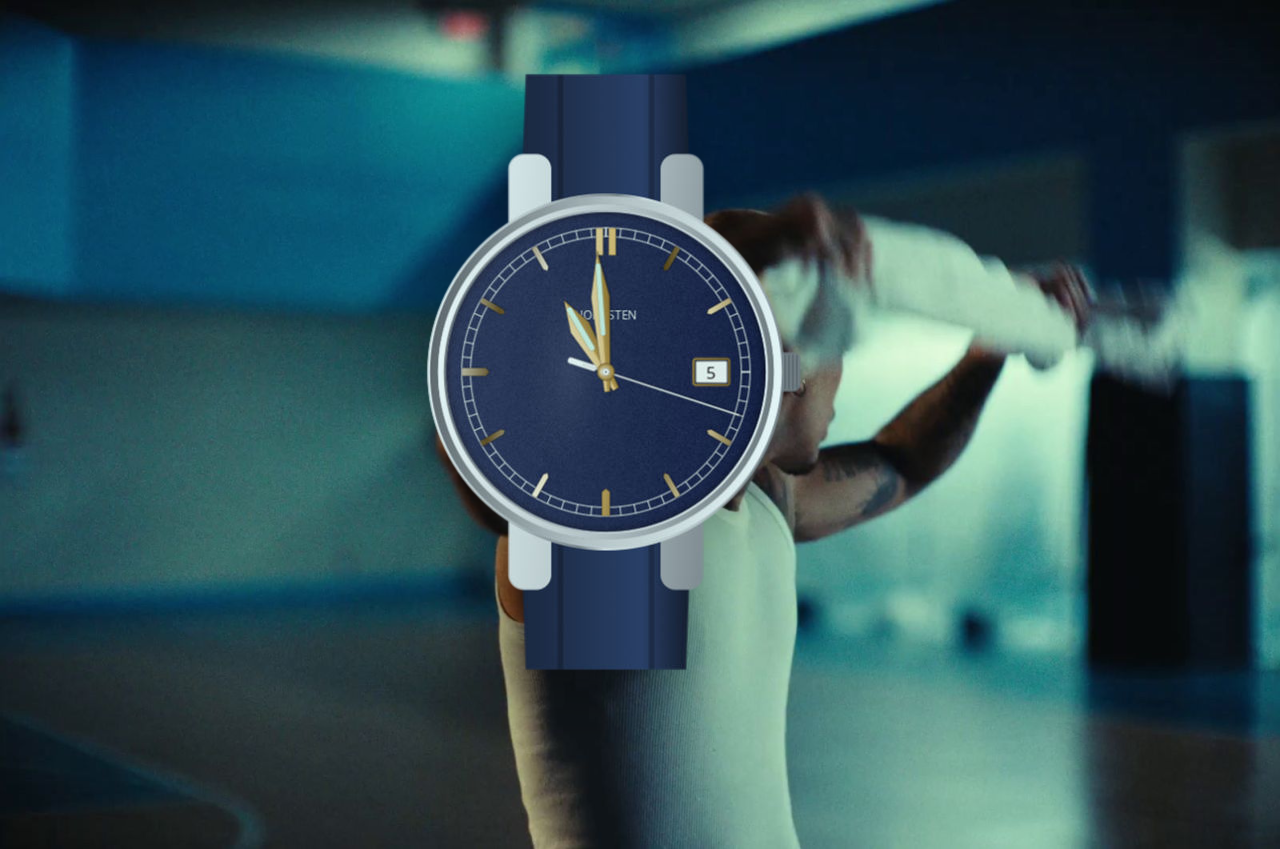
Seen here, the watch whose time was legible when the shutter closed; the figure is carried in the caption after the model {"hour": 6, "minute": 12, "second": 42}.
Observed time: {"hour": 10, "minute": 59, "second": 18}
